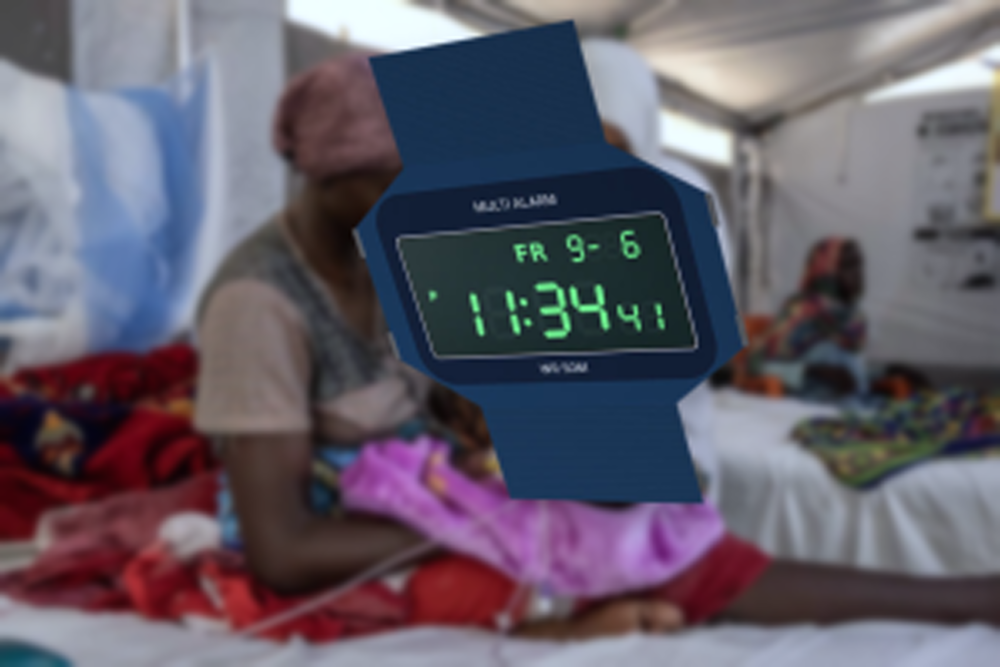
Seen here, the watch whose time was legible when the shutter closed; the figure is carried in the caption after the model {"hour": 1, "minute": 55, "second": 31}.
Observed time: {"hour": 11, "minute": 34, "second": 41}
